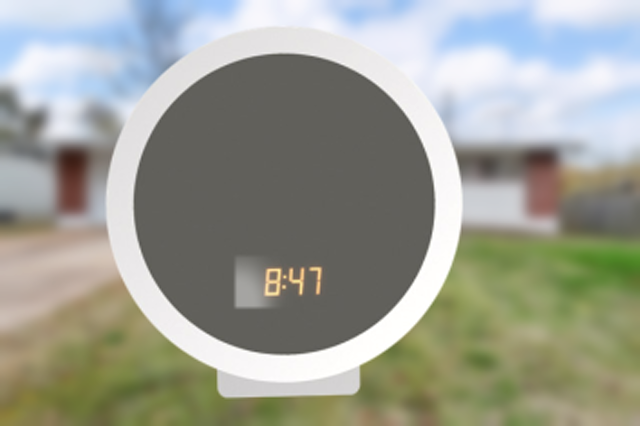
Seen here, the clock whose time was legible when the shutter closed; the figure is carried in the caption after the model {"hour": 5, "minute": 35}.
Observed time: {"hour": 8, "minute": 47}
